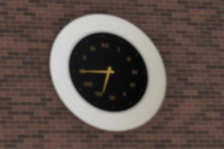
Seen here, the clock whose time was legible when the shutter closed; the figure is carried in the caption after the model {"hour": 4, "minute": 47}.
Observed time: {"hour": 6, "minute": 45}
